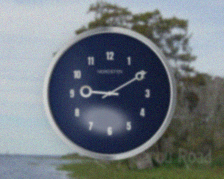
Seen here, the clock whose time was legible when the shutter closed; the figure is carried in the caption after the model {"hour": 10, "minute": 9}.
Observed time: {"hour": 9, "minute": 10}
